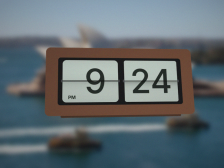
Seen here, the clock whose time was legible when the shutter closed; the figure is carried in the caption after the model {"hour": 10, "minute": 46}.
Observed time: {"hour": 9, "minute": 24}
